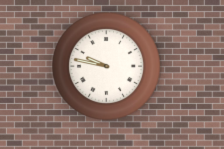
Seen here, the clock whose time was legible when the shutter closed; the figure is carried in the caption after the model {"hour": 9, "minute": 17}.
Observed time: {"hour": 9, "minute": 47}
